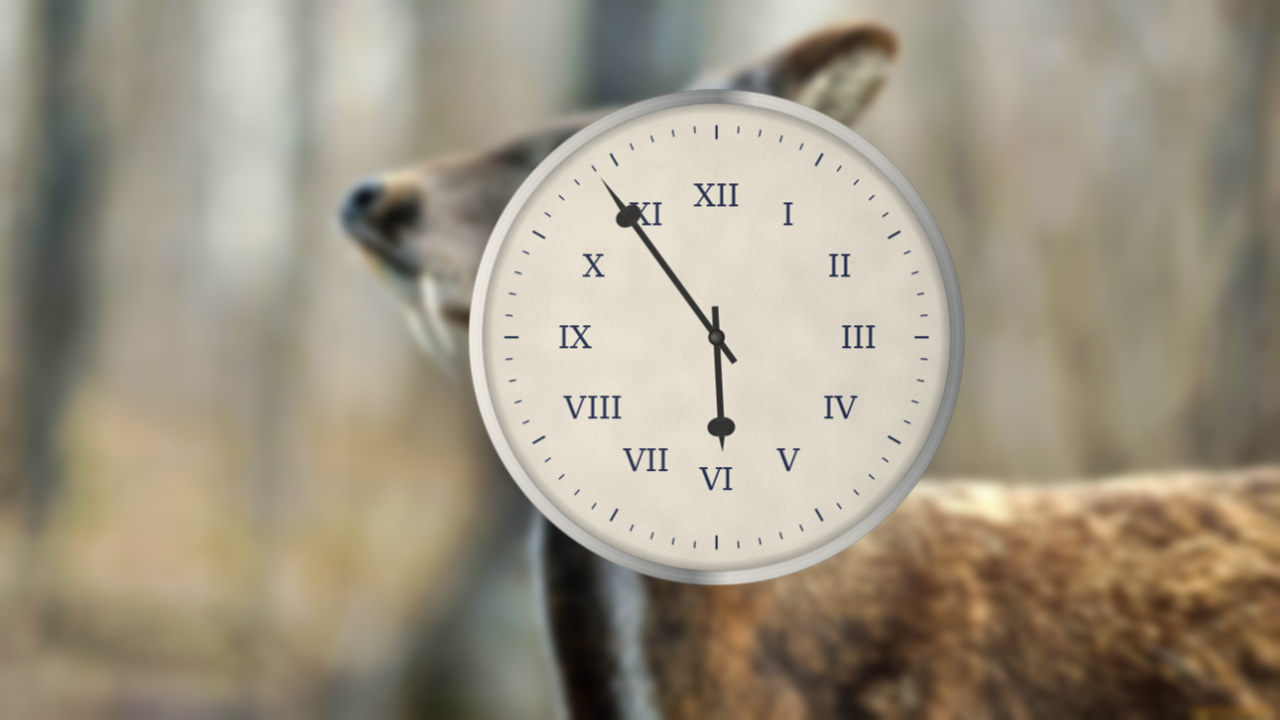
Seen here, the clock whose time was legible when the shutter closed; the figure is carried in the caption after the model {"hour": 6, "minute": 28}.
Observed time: {"hour": 5, "minute": 54}
